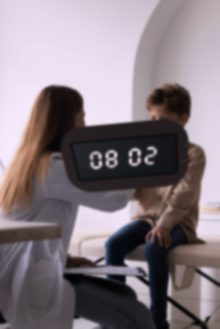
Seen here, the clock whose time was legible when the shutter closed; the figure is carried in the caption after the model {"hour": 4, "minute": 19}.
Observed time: {"hour": 8, "minute": 2}
